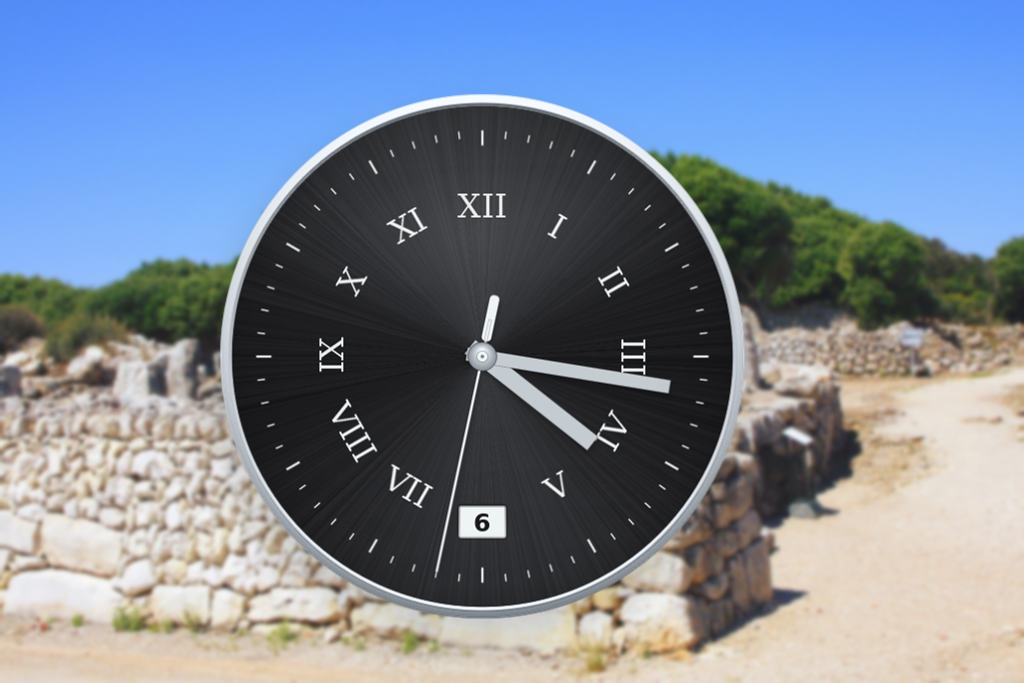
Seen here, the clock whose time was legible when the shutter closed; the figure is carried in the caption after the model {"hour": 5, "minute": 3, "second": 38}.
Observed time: {"hour": 4, "minute": 16, "second": 32}
